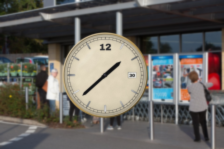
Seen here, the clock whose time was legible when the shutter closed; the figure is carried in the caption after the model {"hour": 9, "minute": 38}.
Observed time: {"hour": 1, "minute": 38}
